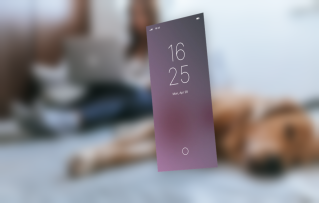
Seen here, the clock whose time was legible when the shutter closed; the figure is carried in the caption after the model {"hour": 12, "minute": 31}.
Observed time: {"hour": 16, "minute": 25}
